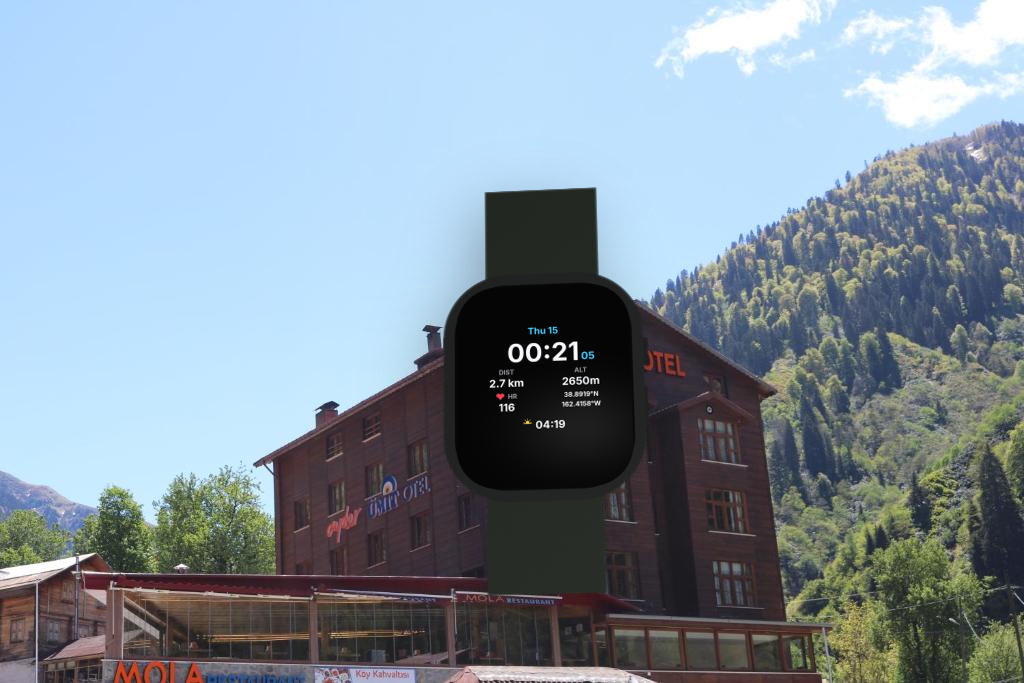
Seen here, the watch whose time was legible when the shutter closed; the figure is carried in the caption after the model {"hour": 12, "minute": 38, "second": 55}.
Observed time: {"hour": 0, "minute": 21, "second": 5}
